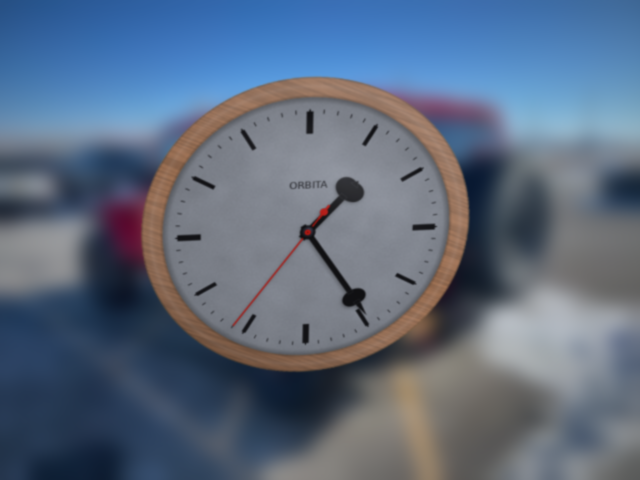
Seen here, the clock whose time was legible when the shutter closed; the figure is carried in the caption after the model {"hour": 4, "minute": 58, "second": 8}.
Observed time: {"hour": 1, "minute": 24, "second": 36}
